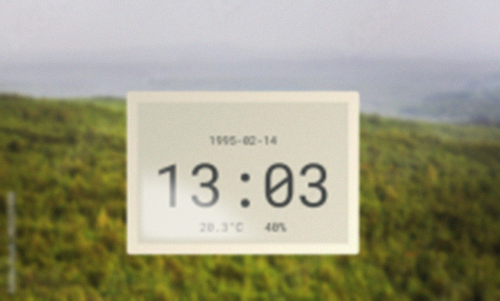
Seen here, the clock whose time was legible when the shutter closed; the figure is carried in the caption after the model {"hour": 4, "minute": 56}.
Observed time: {"hour": 13, "minute": 3}
